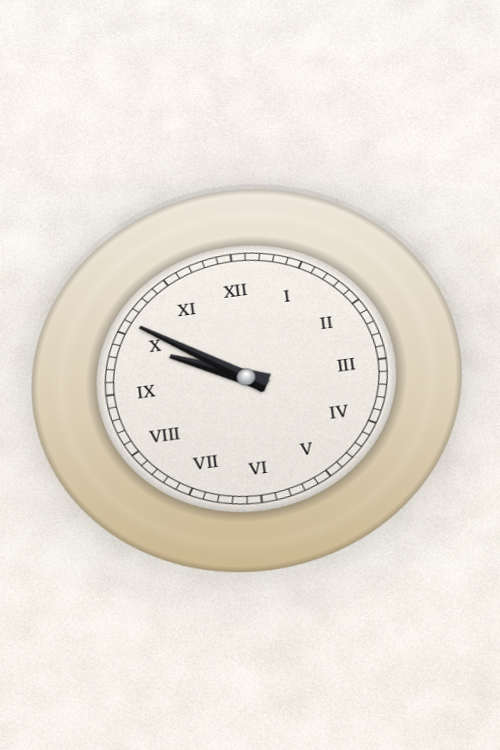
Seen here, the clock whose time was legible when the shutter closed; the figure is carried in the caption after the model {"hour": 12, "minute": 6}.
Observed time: {"hour": 9, "minute": 51}
